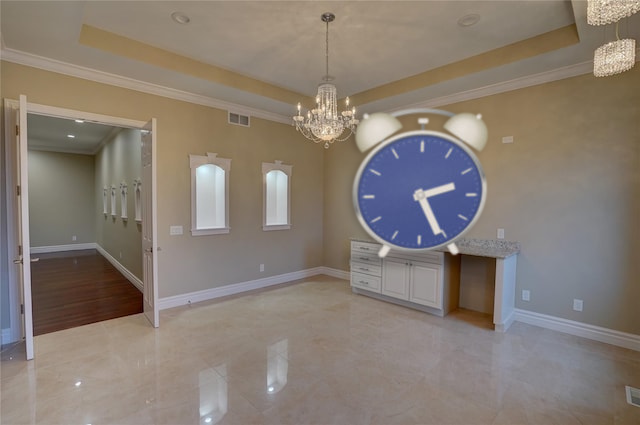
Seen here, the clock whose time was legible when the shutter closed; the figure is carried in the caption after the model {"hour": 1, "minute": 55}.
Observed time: {"hour": 2, "minute": 26}
